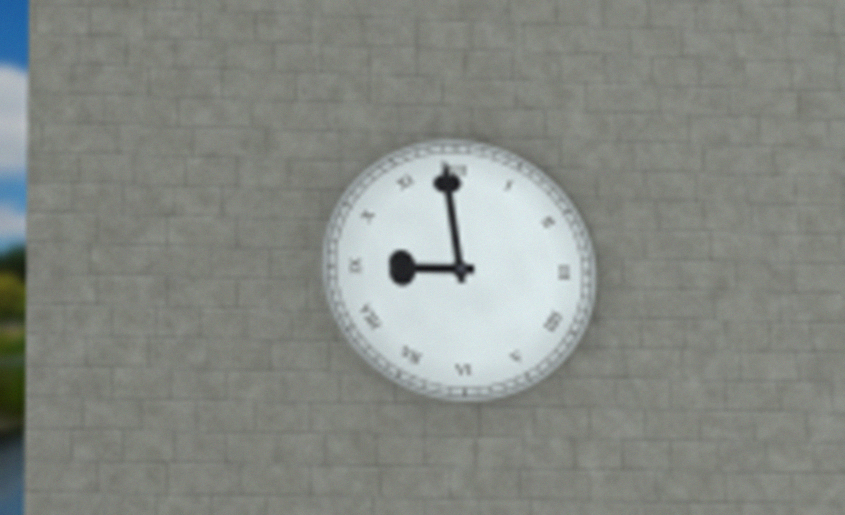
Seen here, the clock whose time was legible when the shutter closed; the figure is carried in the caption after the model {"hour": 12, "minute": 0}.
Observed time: {"hour": 8, "minute": 59}
